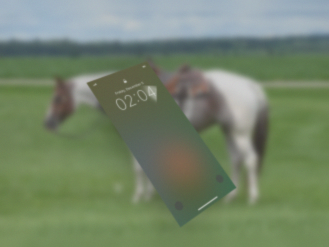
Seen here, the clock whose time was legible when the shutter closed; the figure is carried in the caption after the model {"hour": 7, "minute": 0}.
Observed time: {"hour": 2, "minute": 4}
